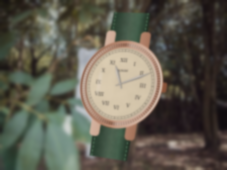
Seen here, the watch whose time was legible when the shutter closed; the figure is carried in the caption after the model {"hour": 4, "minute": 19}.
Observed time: {"hour": 11, "minute": 11}
